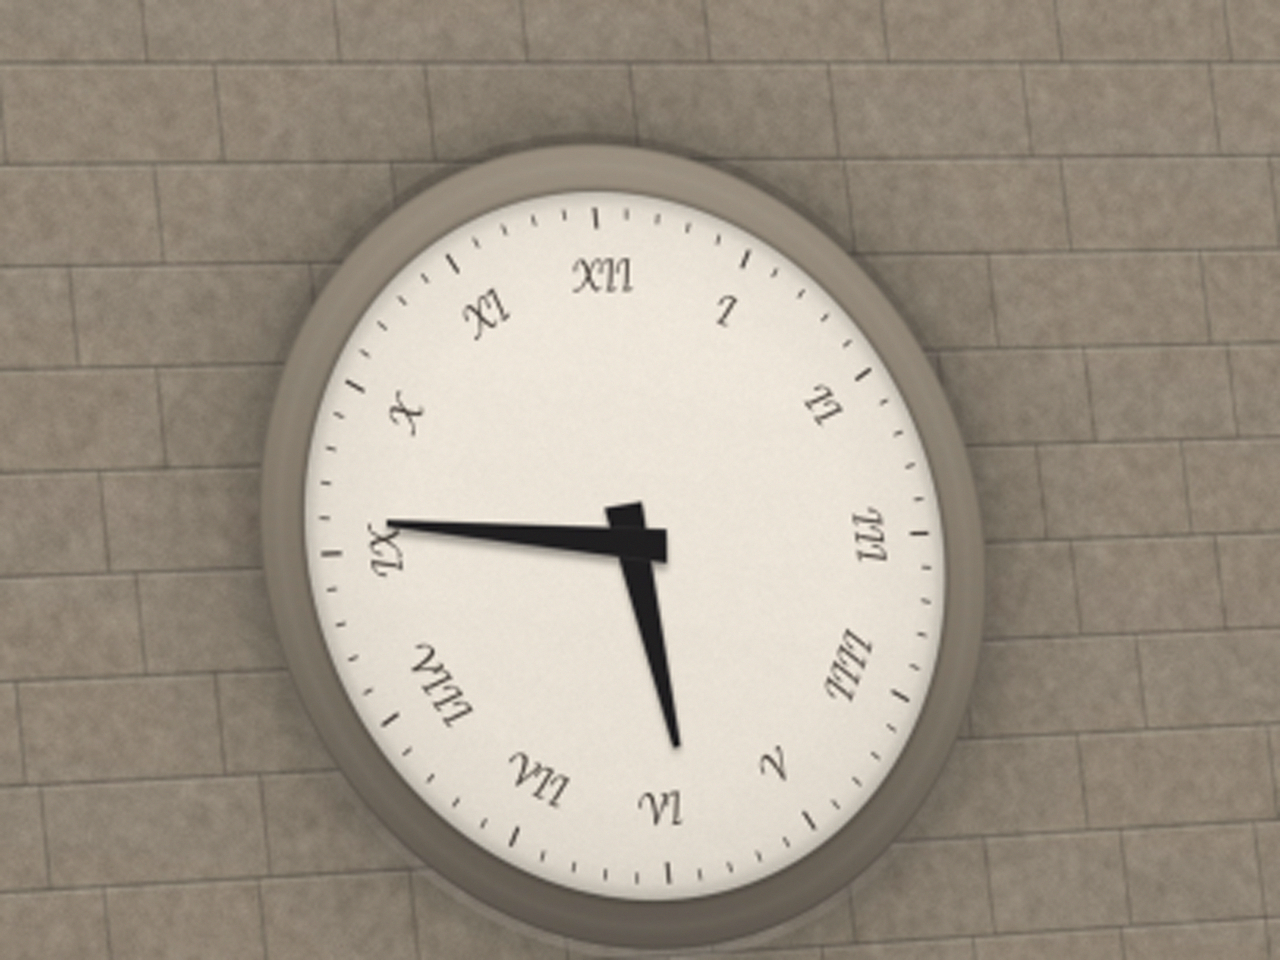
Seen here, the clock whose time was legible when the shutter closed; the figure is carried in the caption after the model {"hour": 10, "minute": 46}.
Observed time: {"hour": 5, "minute": 46}
